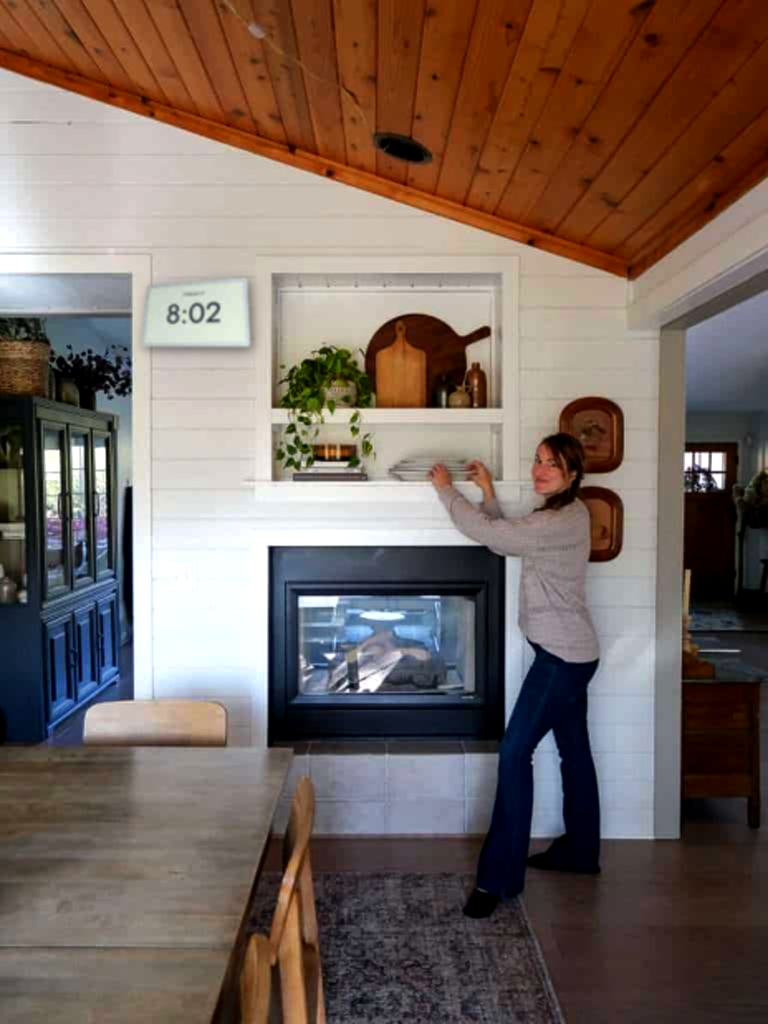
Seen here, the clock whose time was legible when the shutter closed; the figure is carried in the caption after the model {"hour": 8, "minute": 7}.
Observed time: {"hour": 8, "minute": 2}
